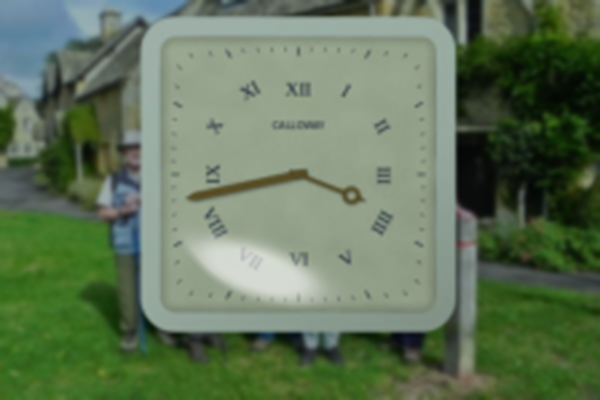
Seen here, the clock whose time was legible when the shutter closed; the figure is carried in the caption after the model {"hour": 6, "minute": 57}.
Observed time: {"hour": 3, "minute": 43}
